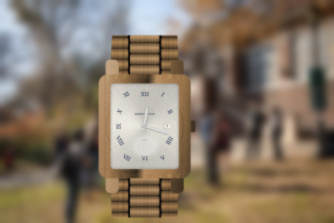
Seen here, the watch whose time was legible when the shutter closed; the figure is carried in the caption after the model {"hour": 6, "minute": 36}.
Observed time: {"hour": 12, "minute": 18}
